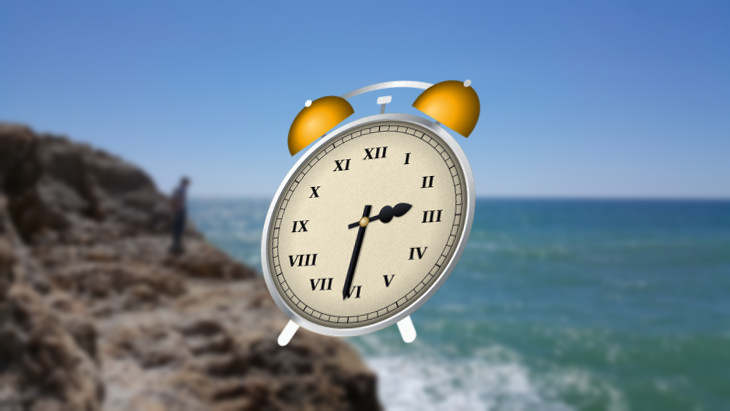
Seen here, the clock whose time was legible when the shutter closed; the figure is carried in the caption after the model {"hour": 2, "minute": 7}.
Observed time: {"hour": 2, "minute": 31}
